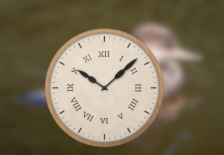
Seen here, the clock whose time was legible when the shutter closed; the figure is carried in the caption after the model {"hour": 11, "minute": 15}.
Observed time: {"hour": 10, "minute": 8}
